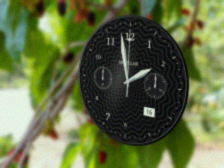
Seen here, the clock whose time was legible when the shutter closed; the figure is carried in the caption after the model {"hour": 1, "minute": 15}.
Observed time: {"hour": 1, "minute": 58}
